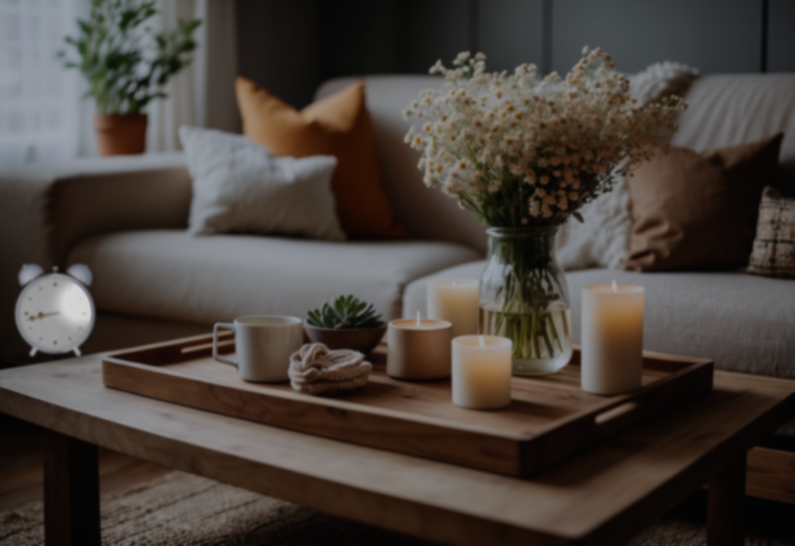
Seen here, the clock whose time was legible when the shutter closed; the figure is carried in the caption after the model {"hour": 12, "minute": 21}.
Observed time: {"hour": 8, "minute": 43}
